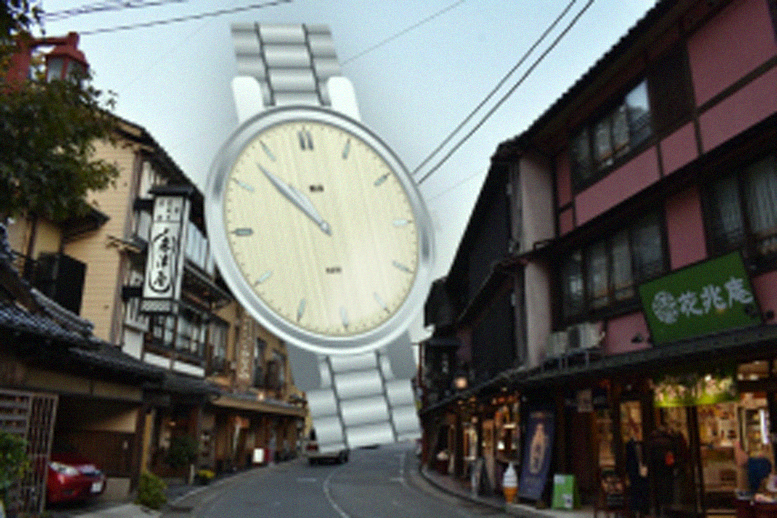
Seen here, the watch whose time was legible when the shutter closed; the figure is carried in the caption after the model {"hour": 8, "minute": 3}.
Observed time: {"hour": 10, "minute": 53}
